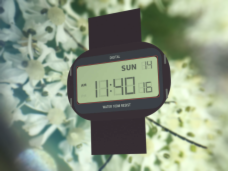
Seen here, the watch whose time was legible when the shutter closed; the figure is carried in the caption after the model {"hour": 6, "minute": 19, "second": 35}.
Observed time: {"hour": 11, "minute": 40, "second": 16}
